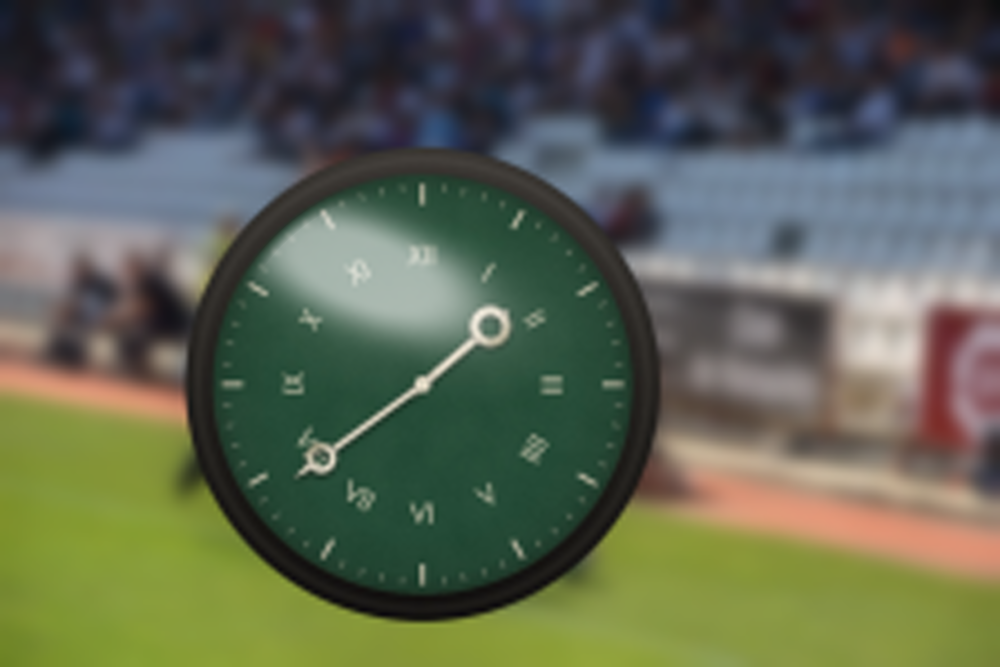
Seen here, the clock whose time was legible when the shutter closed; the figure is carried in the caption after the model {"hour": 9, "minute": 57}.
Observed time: {"hour": 1, "minute": 39}
